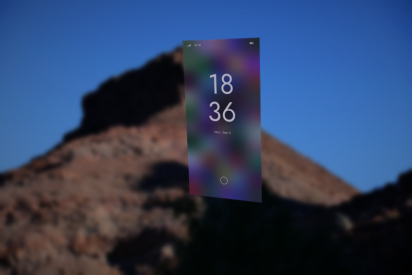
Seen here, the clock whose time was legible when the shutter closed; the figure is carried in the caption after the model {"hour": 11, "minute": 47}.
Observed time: {"hour": 18, "minute": 36}
